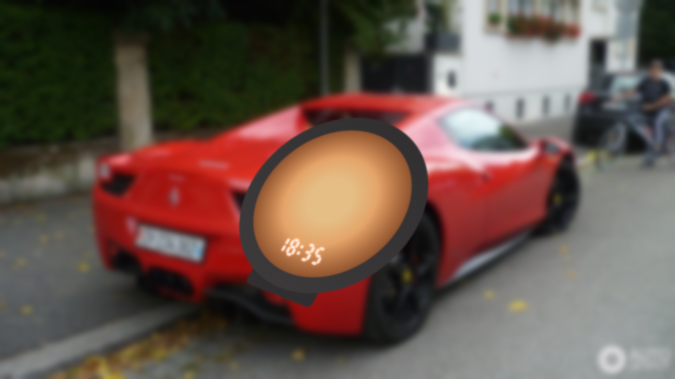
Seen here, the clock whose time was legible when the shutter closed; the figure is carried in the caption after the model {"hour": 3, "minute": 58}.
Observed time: {"hour": 18, "minute": 35}
